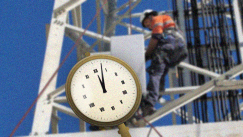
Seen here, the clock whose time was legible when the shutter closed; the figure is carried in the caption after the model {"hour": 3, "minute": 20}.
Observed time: {"hour": 12, "minute": 3}
